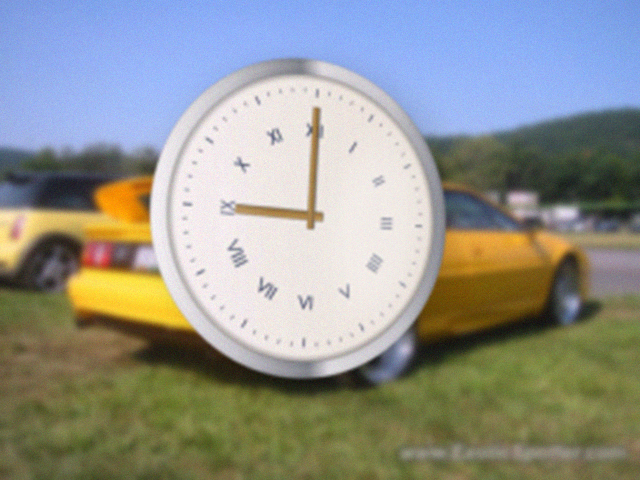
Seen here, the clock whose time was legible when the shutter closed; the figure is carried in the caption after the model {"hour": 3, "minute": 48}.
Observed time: {"hour": 9, "minute": 0}
